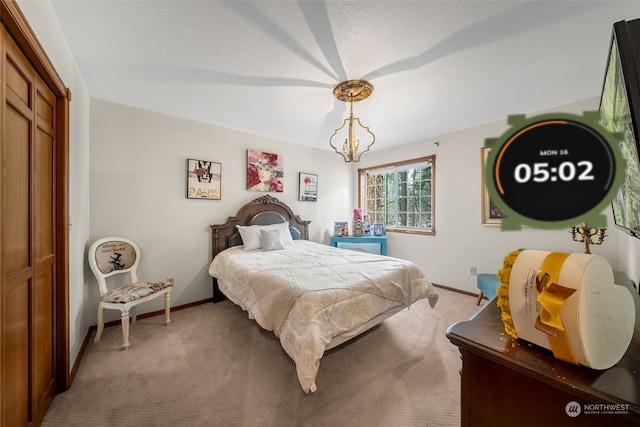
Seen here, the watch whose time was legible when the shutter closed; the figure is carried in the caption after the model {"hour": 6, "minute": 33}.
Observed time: {"hour": 5, "minute": 2}
